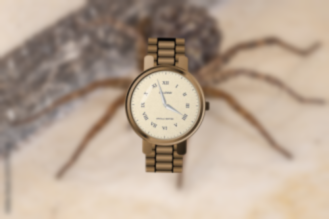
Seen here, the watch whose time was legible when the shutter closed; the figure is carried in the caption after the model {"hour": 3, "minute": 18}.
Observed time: {"hour": 3, "minute": 57}
